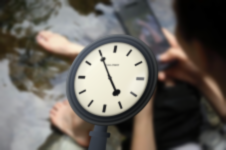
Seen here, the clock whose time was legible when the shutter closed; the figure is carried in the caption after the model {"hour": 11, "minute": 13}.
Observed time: {"hour": 4, "minute": 55}
